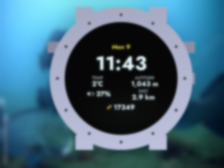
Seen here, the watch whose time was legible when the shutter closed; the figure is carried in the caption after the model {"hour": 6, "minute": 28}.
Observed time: {"hour": 11, "minute": 43}
